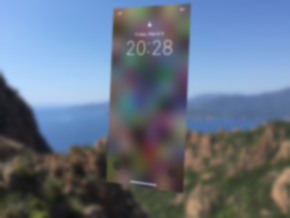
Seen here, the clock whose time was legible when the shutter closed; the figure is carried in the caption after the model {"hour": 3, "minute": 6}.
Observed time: {"hour": 20, "minute": 28}
